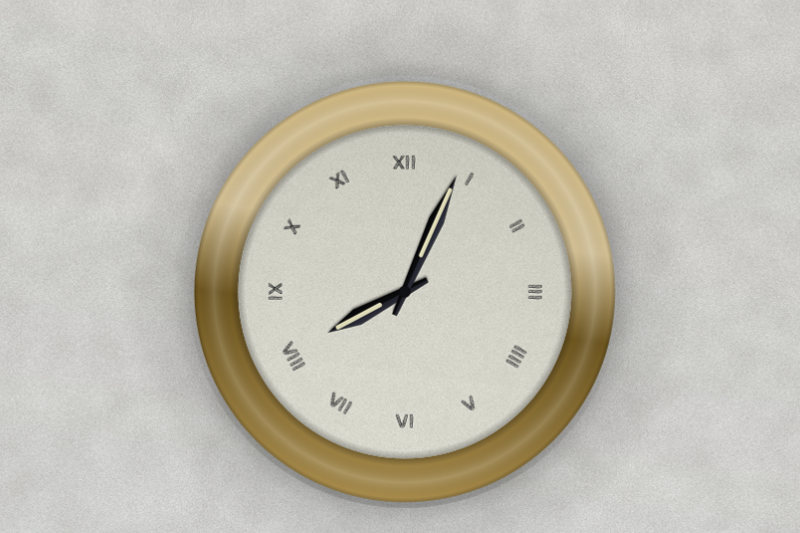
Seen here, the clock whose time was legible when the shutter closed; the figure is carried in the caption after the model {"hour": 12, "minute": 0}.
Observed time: {"hour": 8, "minute": 4}
